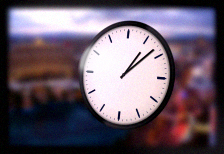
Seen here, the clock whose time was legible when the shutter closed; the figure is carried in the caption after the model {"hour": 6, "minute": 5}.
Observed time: {"hour": 1, "minute": 8}
